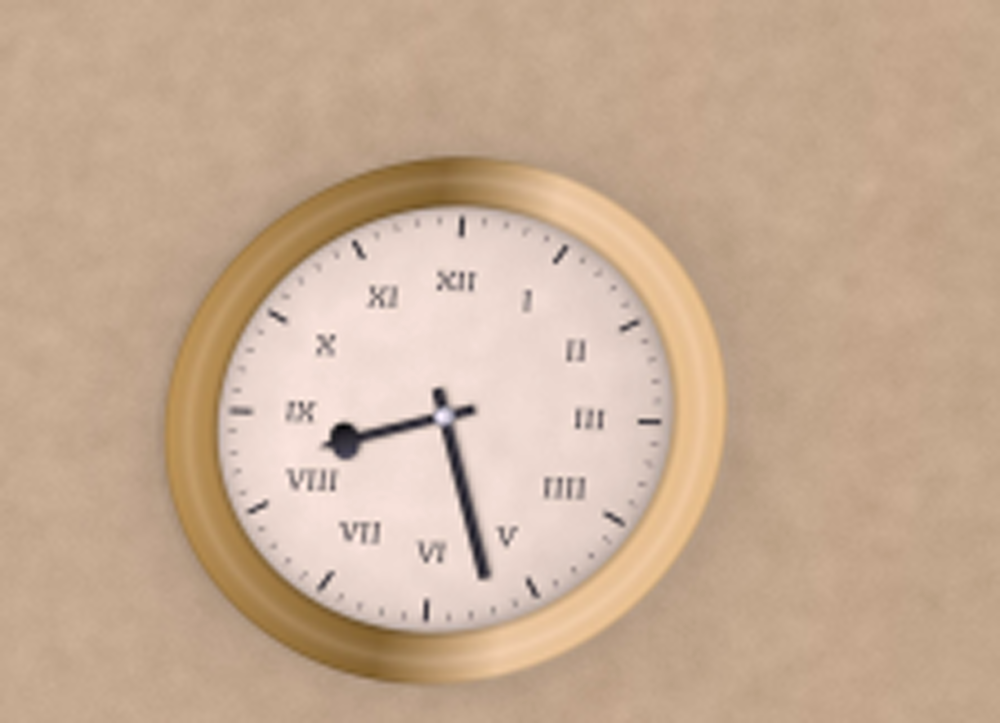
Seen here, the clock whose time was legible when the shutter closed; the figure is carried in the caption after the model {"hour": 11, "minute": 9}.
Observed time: {"hour": 8, "minute": 27}
